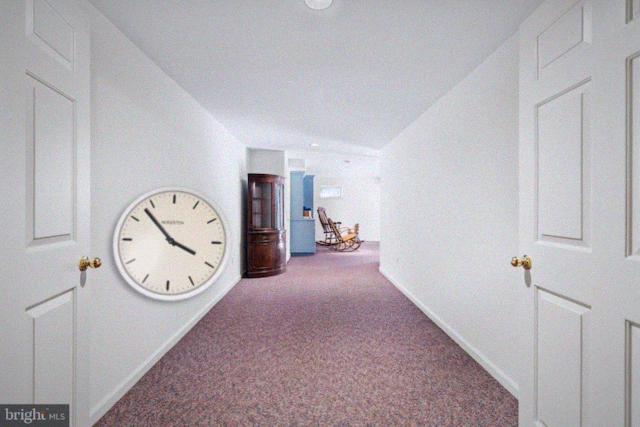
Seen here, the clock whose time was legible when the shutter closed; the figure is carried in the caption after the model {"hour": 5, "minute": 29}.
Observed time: {"hour": 3, "minute": 53}
